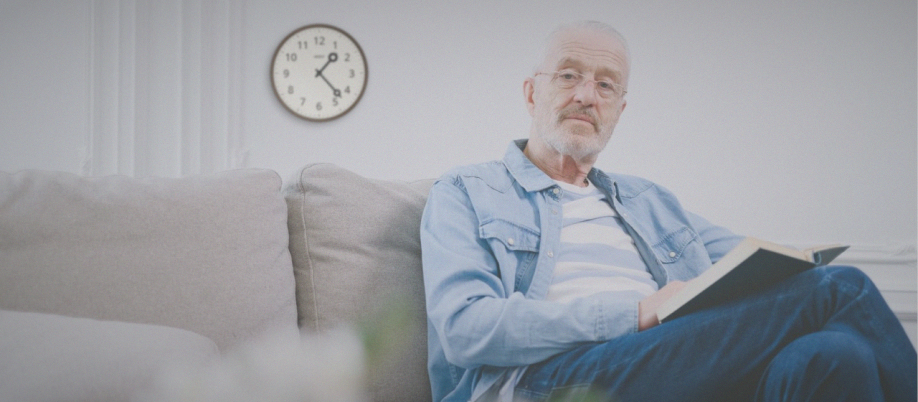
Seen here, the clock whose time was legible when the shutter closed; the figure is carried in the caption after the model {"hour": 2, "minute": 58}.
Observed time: {"hour": 1, "minute": 23}
